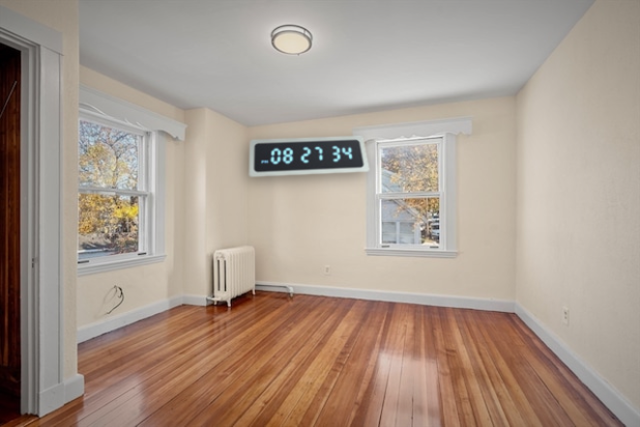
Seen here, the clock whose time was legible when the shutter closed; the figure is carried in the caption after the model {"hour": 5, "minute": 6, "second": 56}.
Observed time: {"hour": 8, "minute": 27, "second": 34}
